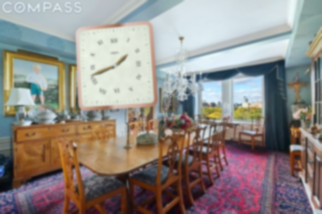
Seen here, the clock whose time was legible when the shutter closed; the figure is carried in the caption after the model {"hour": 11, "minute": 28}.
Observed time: {"hour": 1, "minute": 42}
